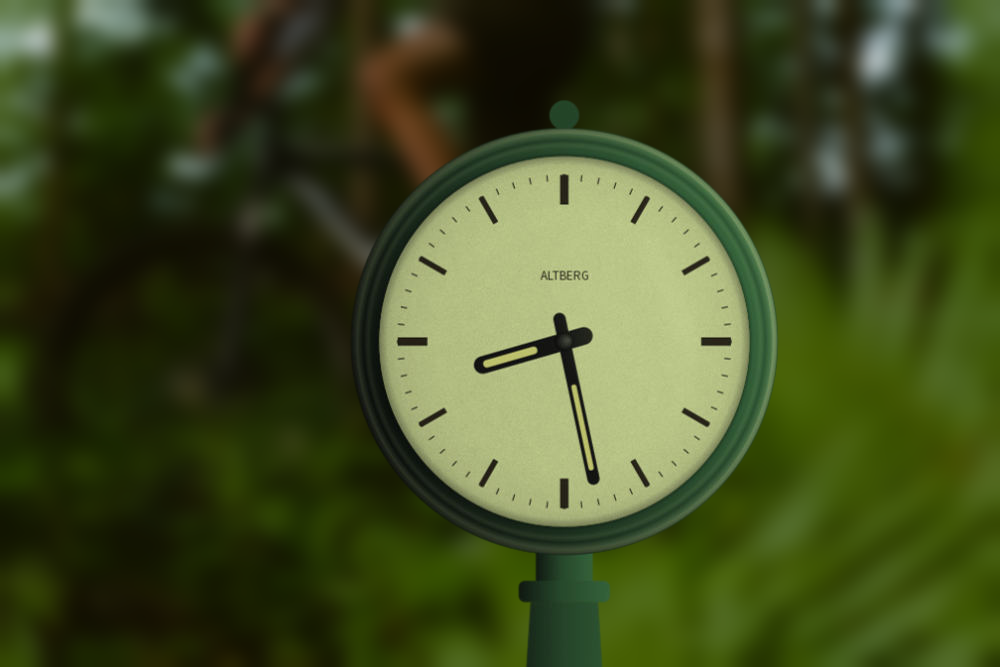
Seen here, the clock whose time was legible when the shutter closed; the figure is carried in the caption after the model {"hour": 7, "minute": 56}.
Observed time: {"hour": 8, "minute": 28}
